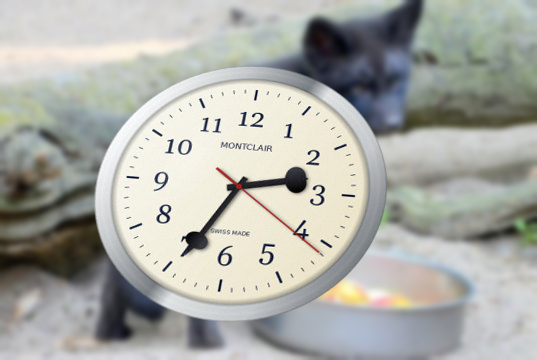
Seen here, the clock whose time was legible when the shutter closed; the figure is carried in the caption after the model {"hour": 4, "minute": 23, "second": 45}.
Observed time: {"hour": 2, "minute": 34, "second": 21}
